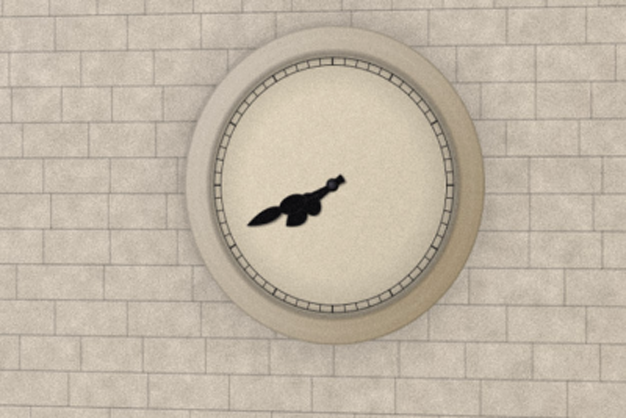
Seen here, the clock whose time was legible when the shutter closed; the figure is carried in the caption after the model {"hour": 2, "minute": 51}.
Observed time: {"hour": 7, "minute": 41}
